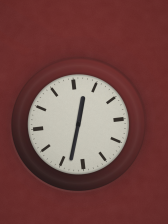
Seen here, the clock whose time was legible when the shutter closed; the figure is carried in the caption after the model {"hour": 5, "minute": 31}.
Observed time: {"hour": 12, "minute": 33}
